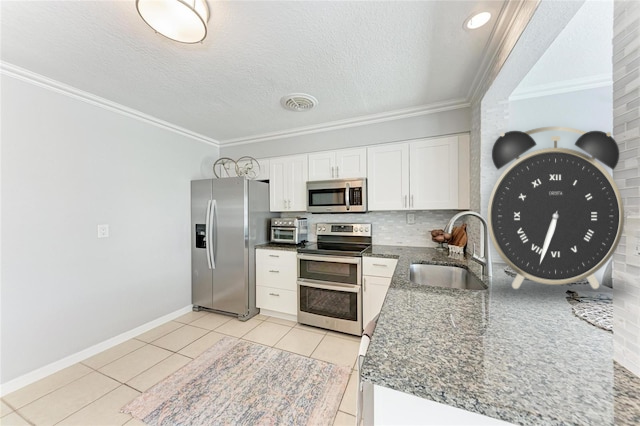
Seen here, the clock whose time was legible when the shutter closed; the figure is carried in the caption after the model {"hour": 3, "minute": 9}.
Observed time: {"hour": 6, "minute": 33}
